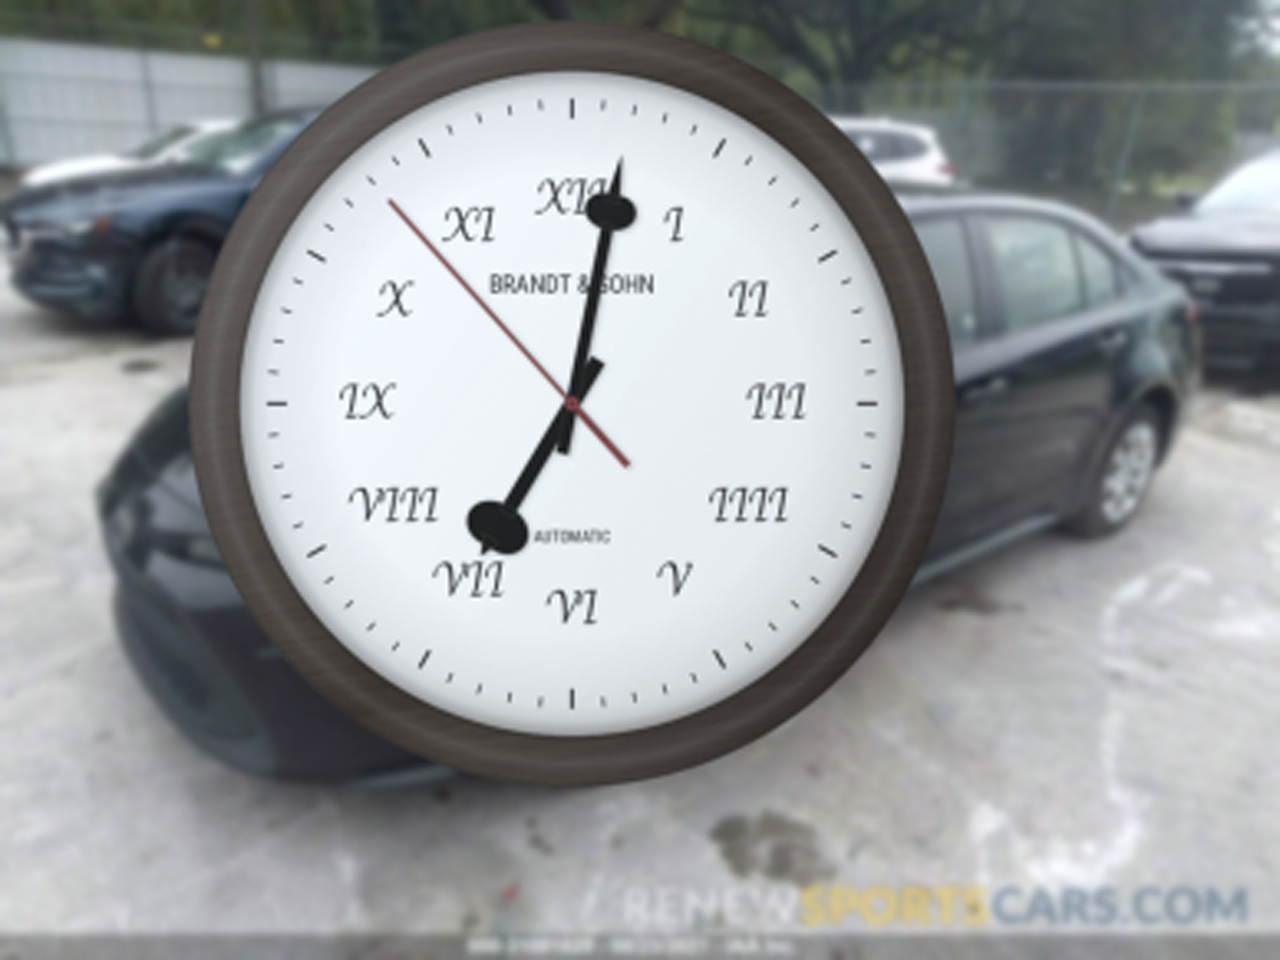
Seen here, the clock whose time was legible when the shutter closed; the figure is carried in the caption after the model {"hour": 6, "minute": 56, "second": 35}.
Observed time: {"hour": 7, "minute": 1, "second": 53}
